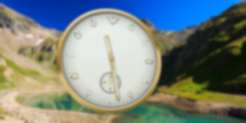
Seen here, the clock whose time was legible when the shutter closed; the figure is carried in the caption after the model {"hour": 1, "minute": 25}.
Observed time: {"hour": 11, "minute": 28}
